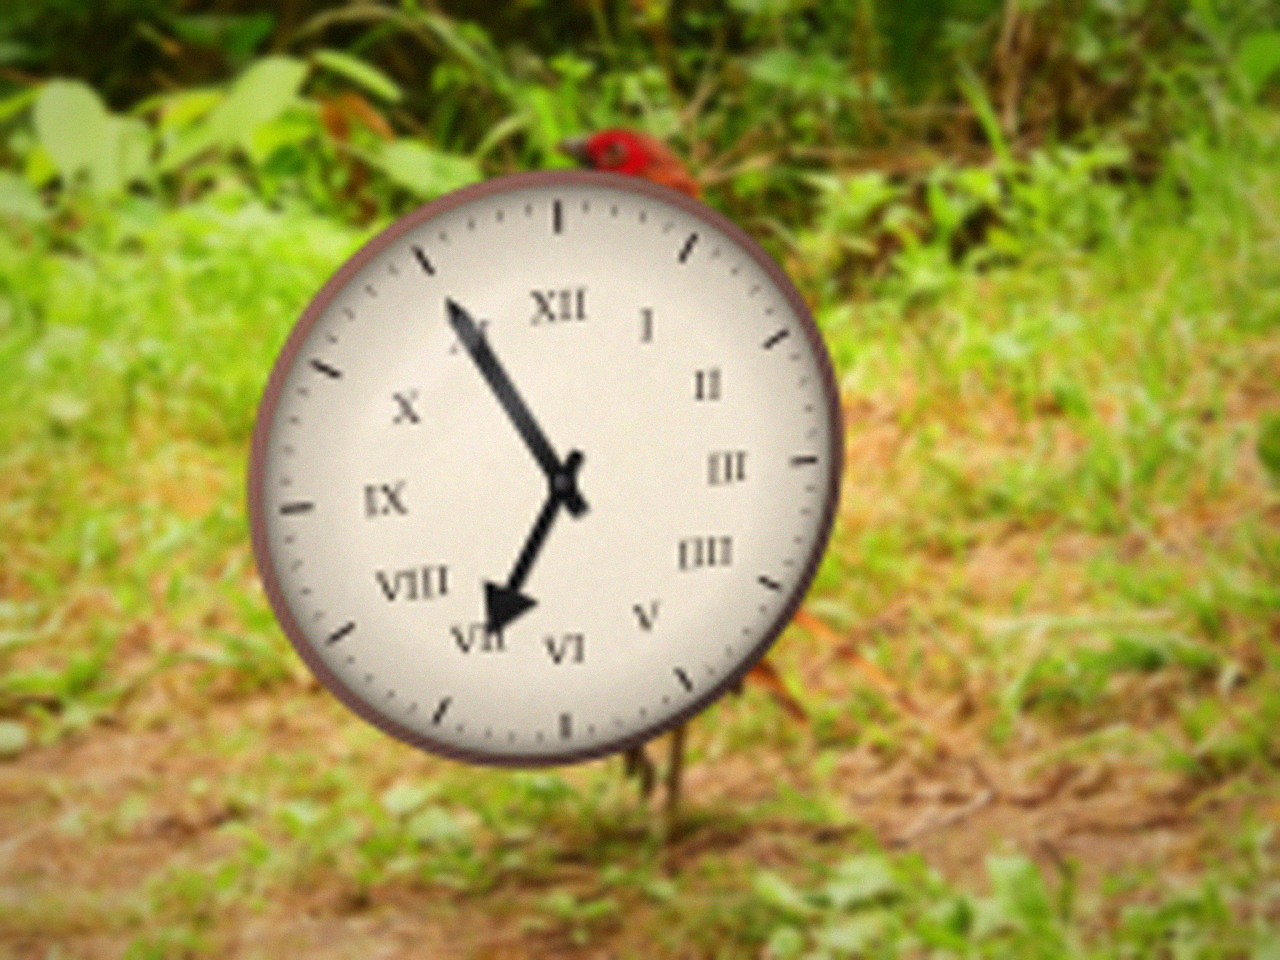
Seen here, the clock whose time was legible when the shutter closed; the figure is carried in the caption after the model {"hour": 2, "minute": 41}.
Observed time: {"hour": 6, "minute": 55}
